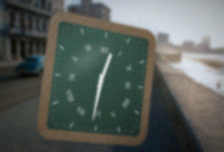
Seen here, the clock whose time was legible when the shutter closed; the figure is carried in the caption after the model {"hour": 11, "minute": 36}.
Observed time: {"hour": 12, "minute": 31}
